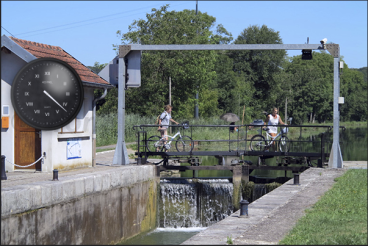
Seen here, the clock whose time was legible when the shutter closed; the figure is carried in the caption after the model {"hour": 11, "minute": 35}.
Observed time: {"hour": 4, "minute": 22}
